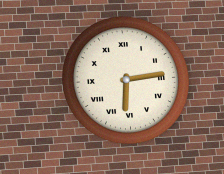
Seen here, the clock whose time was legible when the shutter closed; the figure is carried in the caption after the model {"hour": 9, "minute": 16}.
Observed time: {"hour": 6, "minute": 14}
